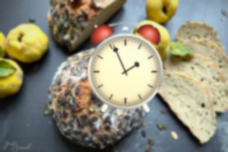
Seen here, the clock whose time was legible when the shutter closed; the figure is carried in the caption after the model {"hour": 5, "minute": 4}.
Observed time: {"hour": 1, "minute": 56}
